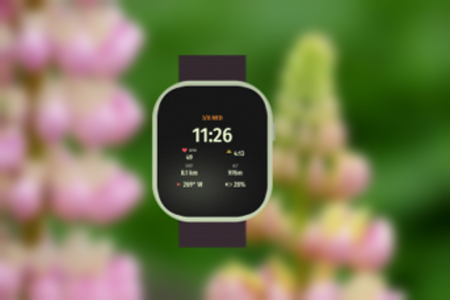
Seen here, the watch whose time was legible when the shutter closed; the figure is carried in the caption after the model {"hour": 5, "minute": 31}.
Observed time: {"hour": 11, "minute": 26}
